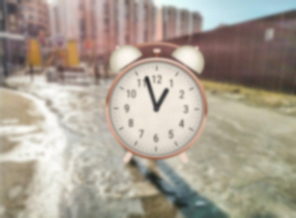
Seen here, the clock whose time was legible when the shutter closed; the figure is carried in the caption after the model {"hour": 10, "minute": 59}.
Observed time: {"hour": 12, "minute": 57}
